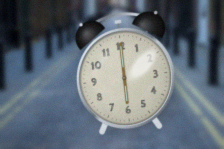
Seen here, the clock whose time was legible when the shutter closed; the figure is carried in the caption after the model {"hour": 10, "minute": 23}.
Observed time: {"hour": 6, "minute": 0}
